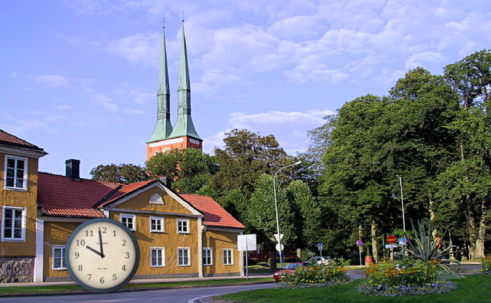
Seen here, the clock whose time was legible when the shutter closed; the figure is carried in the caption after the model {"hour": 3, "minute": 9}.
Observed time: {"hour": 9, "minute": 59}
